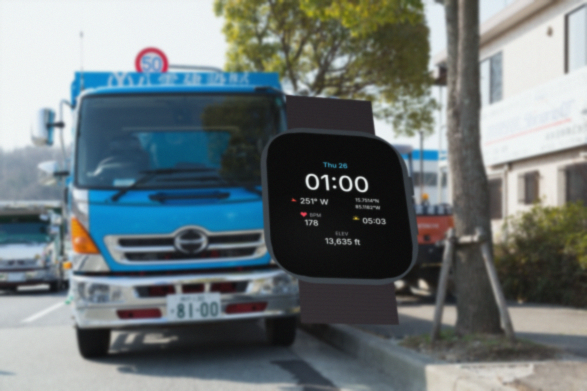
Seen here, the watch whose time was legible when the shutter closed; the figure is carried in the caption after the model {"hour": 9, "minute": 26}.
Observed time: {"hour": 1, "minute": 0}
